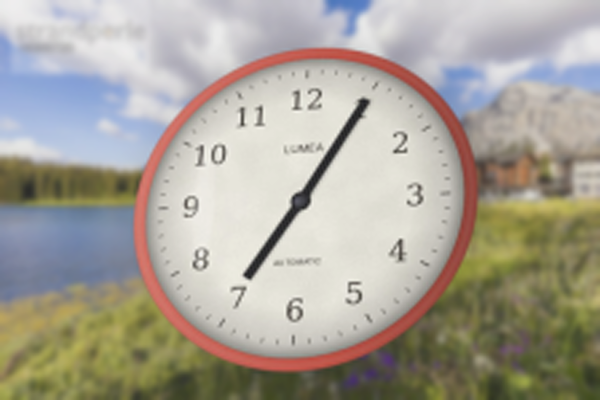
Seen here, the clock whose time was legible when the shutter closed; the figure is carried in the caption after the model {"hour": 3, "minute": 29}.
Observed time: {"hour": 7, "minute": 5}
